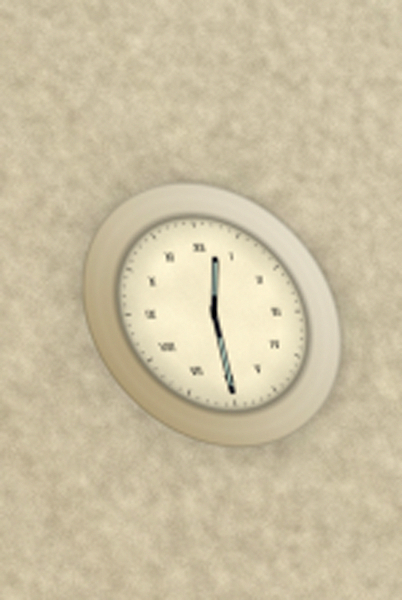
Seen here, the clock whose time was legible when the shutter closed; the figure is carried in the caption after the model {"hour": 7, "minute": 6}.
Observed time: {"hour": 12, "minute": 30}
